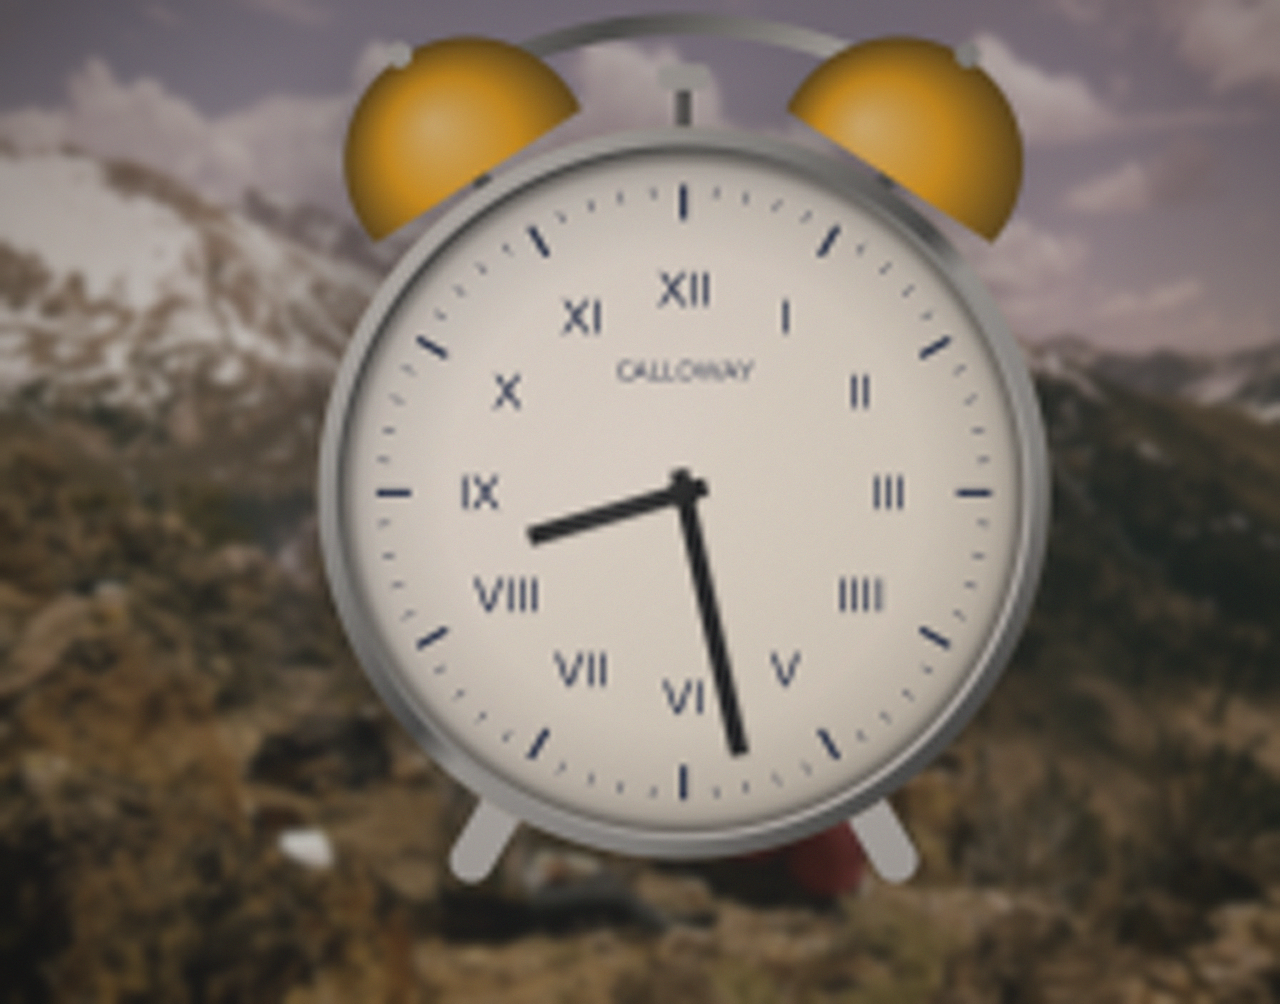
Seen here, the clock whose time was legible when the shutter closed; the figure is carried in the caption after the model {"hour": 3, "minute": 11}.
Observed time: {"hour": 8, "minute": 28}
